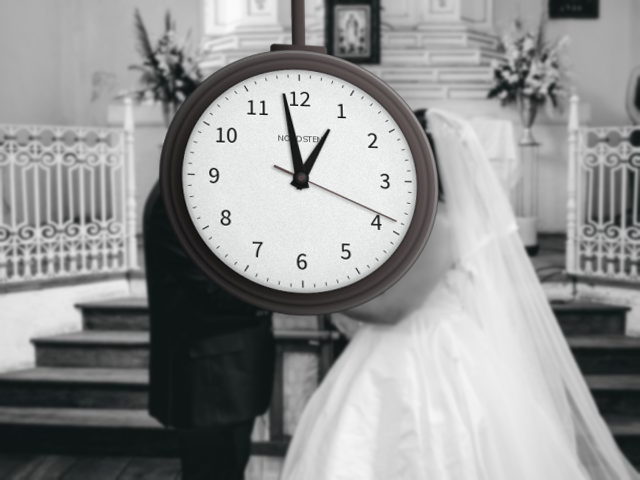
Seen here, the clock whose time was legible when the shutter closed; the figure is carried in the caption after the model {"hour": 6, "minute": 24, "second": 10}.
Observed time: {"hour": 12, "minute": 58, "second": 19}
